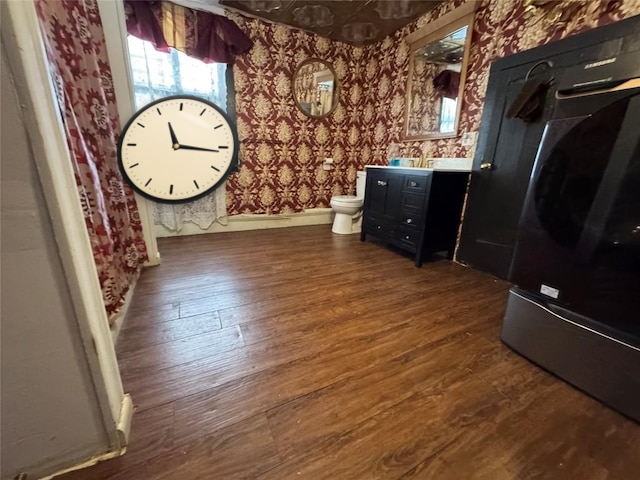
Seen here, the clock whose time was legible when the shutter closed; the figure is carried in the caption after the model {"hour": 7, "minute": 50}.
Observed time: {"hour": 11, "minute": 16}
